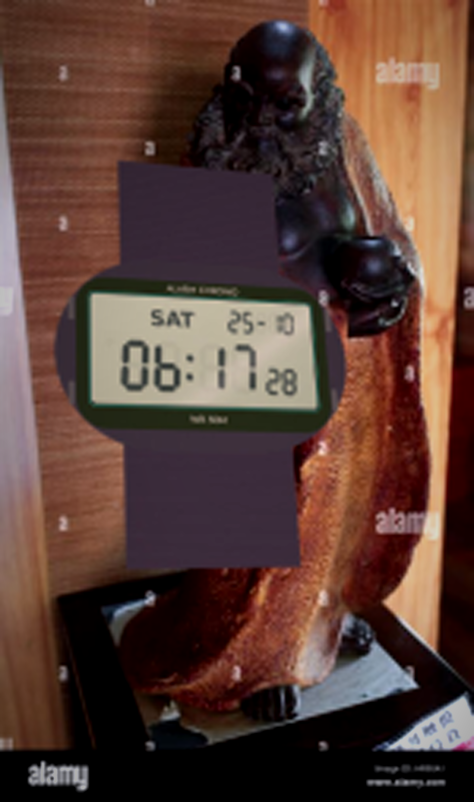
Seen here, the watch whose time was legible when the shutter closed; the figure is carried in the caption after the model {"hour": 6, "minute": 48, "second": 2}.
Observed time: {"hour": 6, "minute": 17, "second": 28}
